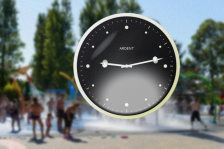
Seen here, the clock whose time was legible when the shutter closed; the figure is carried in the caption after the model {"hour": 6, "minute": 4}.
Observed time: {"hour": 9, "minute": 13}
